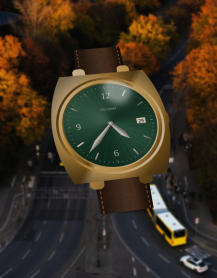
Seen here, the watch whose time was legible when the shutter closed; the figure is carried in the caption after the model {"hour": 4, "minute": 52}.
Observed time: {"hour": 4, "minute": 37}
